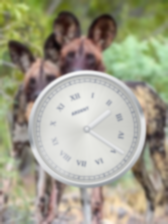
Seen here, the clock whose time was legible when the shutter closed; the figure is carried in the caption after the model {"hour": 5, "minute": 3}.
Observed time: {"hour": 2, "minute": 24}
